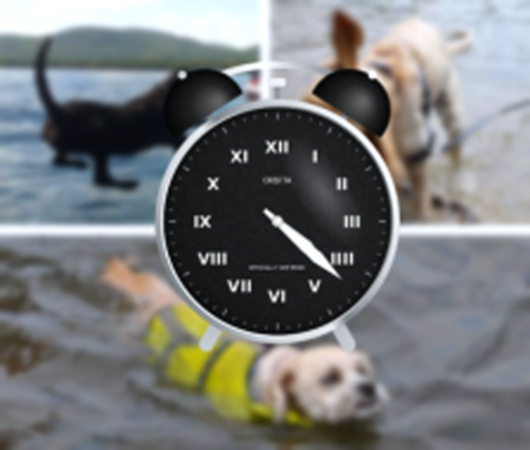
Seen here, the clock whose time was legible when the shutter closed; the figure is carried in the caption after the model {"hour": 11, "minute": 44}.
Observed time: {"hour": 4, "minute": 22}
